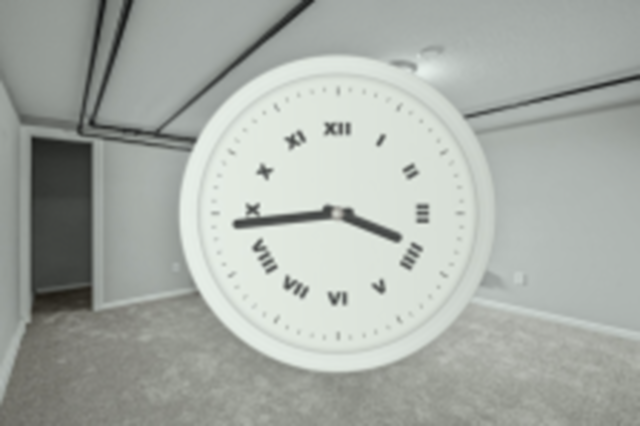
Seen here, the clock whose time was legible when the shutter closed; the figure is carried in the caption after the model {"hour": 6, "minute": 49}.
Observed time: {"hour": 3, "minute": 44}
